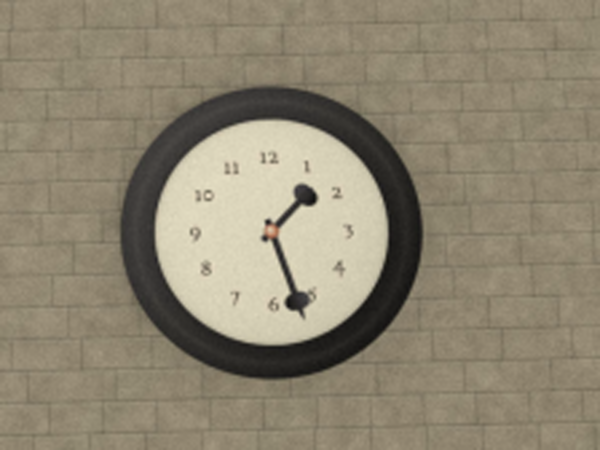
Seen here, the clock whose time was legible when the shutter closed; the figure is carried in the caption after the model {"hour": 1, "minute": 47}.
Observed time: {"hour": 1, "minute": 27}
